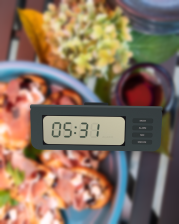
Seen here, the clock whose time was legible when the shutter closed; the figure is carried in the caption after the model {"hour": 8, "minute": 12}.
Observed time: {"hour": 5, "minute": 31}
